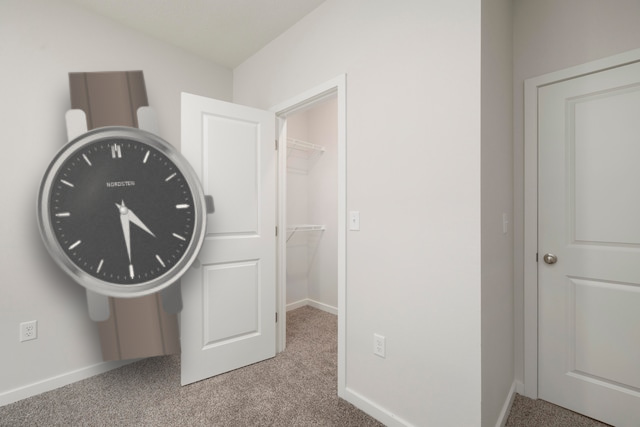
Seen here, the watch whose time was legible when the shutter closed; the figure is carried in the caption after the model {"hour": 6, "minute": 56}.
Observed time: {"hour": 4, "minute": 30}
